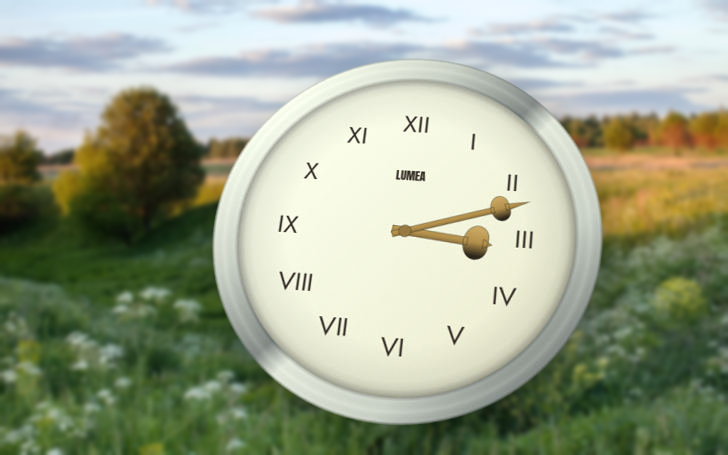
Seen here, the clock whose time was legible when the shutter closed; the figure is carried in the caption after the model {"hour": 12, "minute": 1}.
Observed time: {"hour": 3, "minute": 12}
